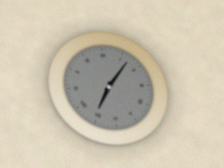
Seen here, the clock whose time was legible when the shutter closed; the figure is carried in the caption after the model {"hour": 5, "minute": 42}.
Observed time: {"hour": 7, "minute": 7}
